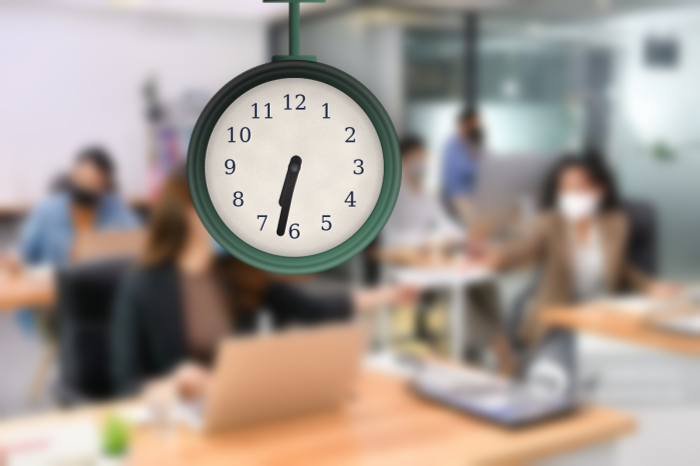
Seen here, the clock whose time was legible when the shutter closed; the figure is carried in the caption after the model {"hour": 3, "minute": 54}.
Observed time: {"hour": 6, "minute": 32}
